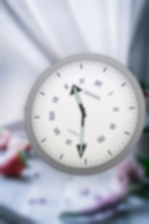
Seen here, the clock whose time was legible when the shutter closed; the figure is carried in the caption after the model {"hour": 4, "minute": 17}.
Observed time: {"hour": 10, "minute": 26}
